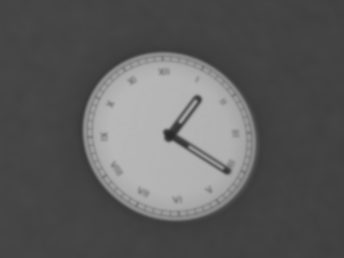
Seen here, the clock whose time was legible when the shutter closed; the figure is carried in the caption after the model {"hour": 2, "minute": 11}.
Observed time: {"hour": 1, "minute": 21}
